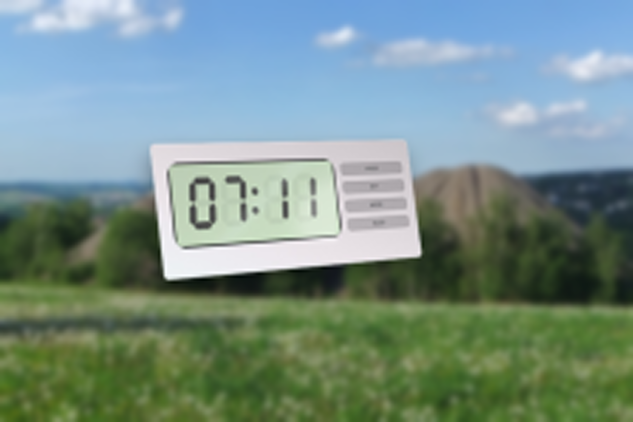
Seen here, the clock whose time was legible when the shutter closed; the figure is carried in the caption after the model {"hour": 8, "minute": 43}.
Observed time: {"hour": 7, "minute": 11}
